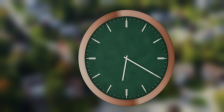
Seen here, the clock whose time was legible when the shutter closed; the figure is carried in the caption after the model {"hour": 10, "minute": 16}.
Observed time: {"hour": 6, "minute": 20}
